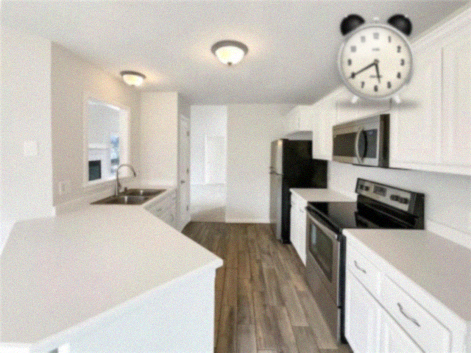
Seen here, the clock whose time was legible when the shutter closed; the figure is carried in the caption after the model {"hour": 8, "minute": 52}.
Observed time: {"hour": 5, "minute": 40}
